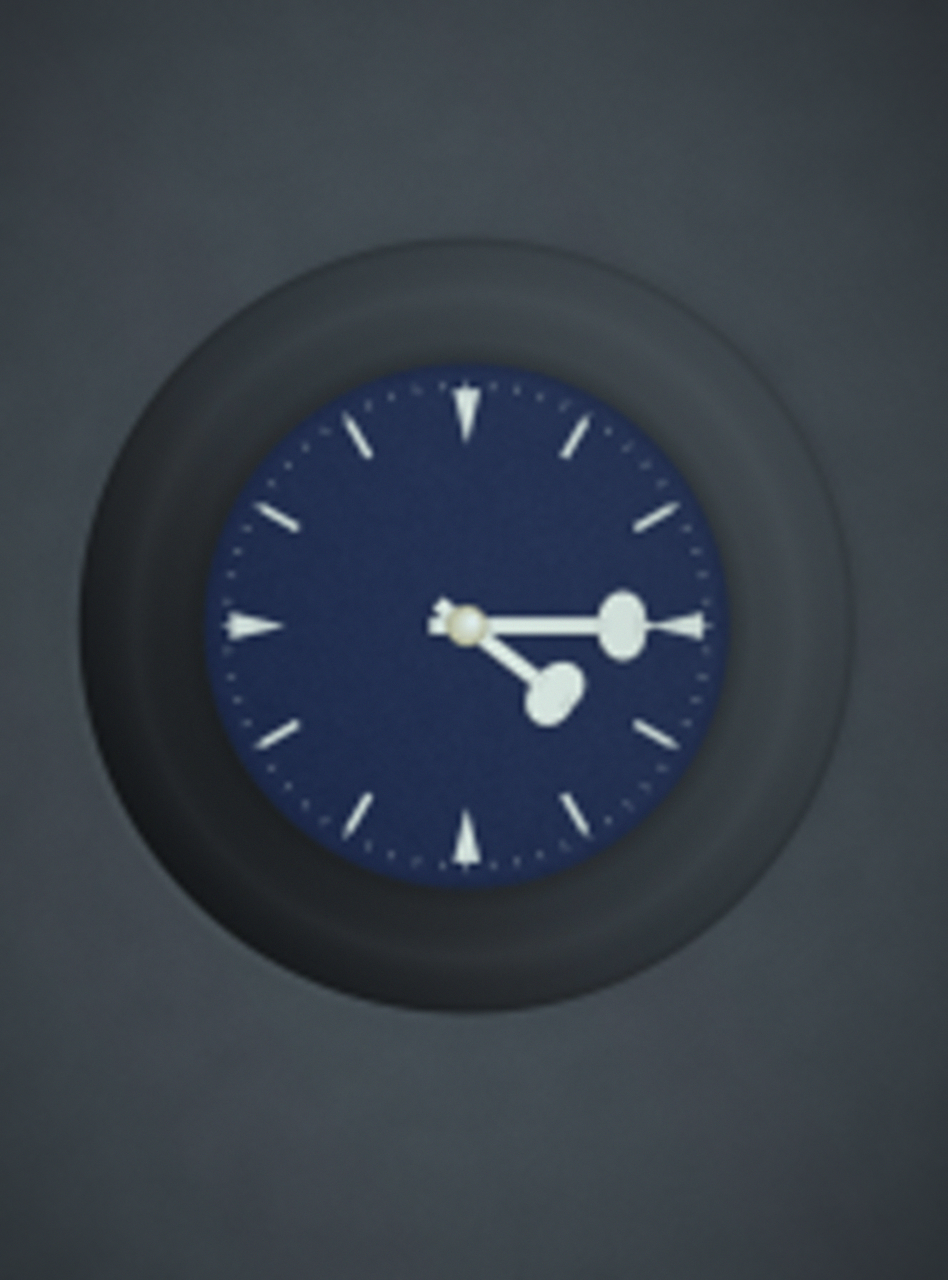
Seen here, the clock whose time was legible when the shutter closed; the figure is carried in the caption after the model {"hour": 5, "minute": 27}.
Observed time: {"hour": 4, "minute": 15}
